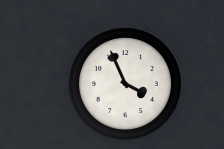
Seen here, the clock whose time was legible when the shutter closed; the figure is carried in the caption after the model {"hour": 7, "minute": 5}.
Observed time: {"hour": 3, "minute": 56}
